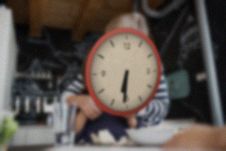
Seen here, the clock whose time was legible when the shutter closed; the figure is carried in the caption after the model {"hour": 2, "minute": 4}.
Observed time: {"hour": 6, "minute": 31}
